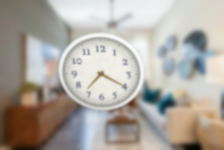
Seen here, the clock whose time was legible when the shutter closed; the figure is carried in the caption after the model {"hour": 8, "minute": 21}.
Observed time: {"hour": 7, "minute": 20}
